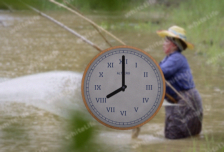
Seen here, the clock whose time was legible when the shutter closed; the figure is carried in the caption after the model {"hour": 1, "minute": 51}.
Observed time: {"hour": 8, "minute": 0}
